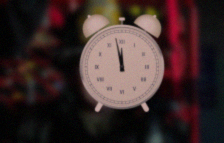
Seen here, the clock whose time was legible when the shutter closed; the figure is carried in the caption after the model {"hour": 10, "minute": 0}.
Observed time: {"hour": 11, "minute": 58}
